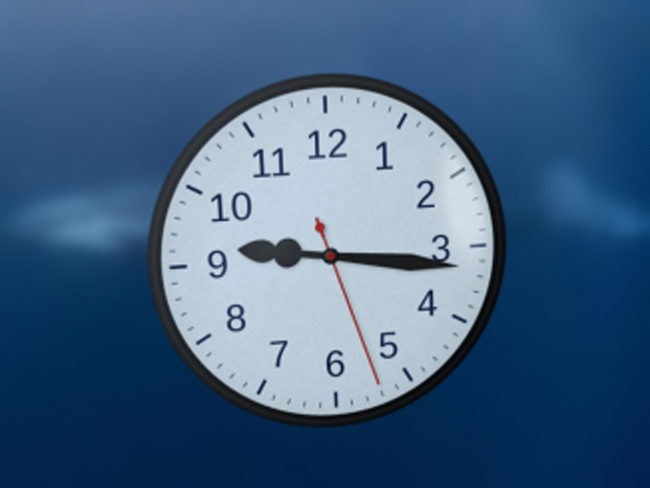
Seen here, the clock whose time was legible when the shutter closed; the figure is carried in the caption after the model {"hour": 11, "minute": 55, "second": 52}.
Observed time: {"hour": 9, "minute": 16, "second": 27}
